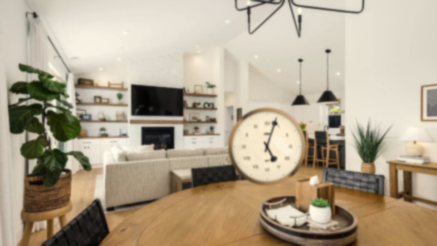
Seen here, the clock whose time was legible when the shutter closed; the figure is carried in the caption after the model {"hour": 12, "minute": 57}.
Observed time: {"hour": 5, "minute": 3}
